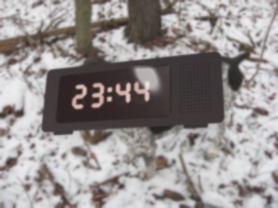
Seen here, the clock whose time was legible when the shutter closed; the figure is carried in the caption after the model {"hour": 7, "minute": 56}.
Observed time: {"hour": 23, "minute": 44}
